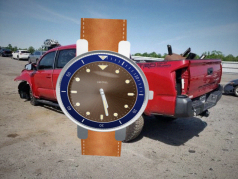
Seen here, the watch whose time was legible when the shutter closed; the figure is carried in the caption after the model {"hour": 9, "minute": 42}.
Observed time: {"hour": 5, "minute": 28}
